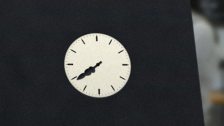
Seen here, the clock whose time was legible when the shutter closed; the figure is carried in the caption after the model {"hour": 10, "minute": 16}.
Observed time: {"hour": 7, "minute": 39}
